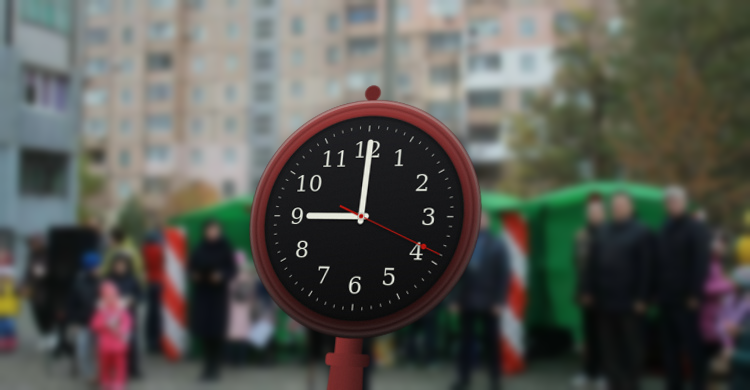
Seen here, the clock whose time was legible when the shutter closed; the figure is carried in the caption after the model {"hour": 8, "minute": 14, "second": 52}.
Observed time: {"hour": 9, "minute": 0, "second": 19}
